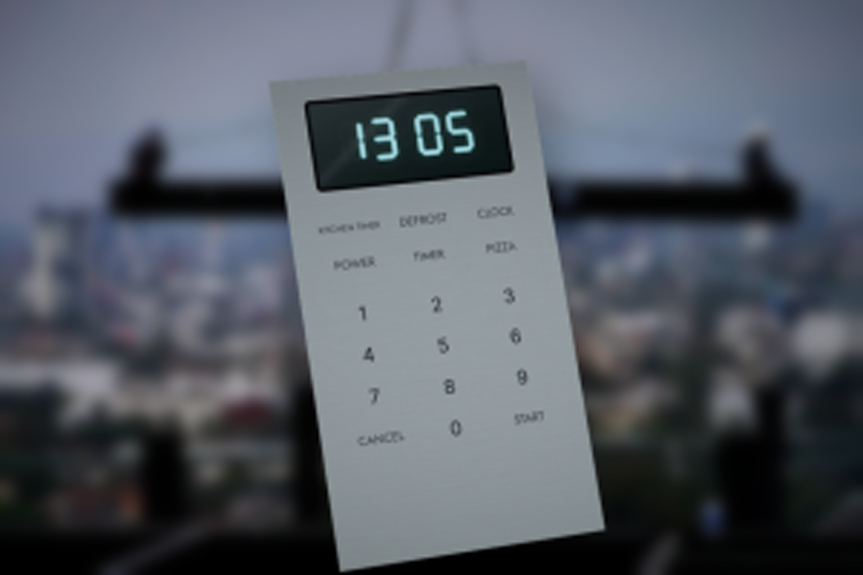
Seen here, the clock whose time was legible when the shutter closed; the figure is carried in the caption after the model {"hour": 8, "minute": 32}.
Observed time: {"hour": 13, "minute": 5}
